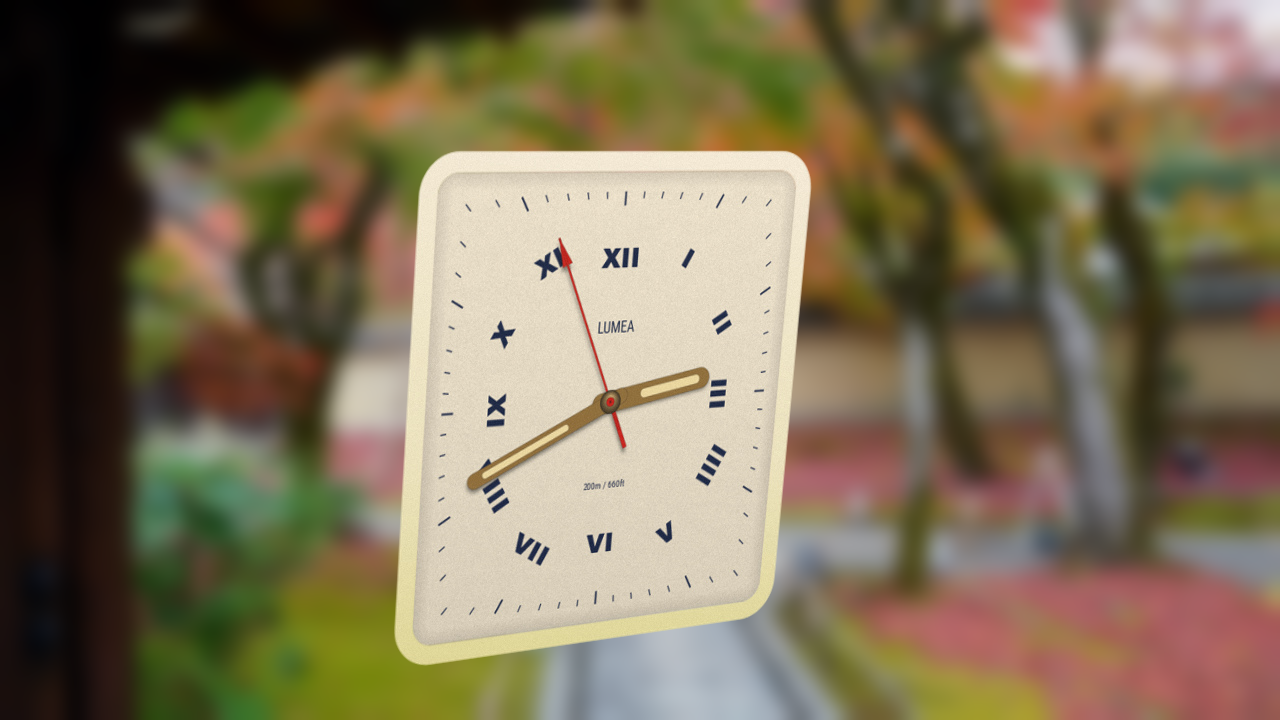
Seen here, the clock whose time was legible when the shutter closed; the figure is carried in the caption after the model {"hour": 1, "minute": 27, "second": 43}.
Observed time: {"hour": 2, "minute": 40, "second": 56}
